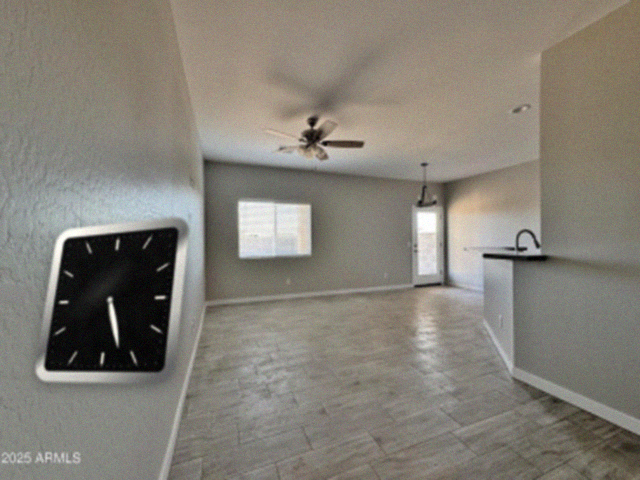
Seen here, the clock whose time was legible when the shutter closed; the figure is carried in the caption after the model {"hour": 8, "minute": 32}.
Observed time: {"hour": 5, "minute": 27}
